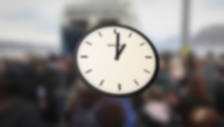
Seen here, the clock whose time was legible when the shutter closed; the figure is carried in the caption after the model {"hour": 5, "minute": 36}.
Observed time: {"hour": 1, "minute": 1}
